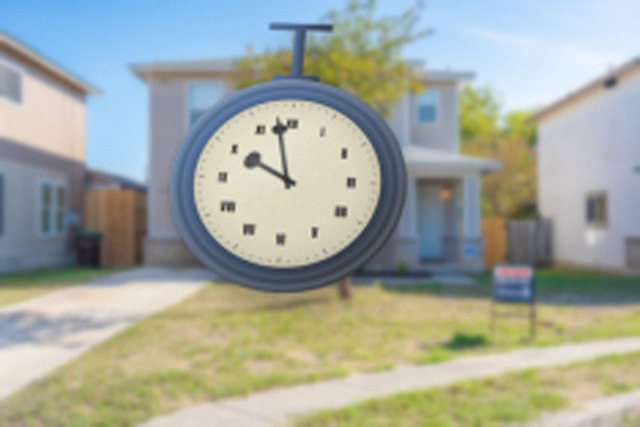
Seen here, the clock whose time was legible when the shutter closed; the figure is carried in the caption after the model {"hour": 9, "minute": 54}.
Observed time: {"hour": 9, "minute": 58}
